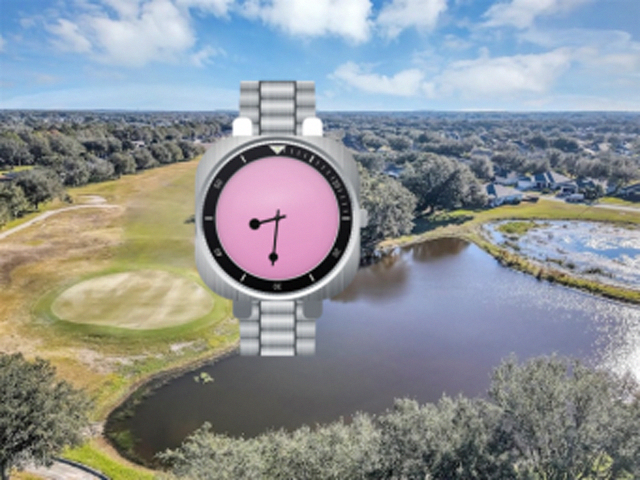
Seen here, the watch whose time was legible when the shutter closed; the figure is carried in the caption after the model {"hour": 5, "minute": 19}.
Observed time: {"hour": 8, "minute": 31}
